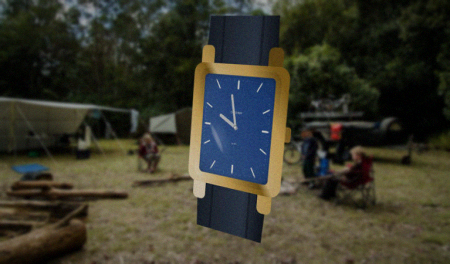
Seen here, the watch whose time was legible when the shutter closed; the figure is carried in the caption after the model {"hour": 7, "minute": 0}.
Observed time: {"hour": 9, "minute": 58}
